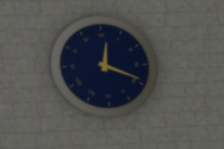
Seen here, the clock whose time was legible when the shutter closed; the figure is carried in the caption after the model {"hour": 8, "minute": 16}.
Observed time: {"hour": 12, "minute": 19}
